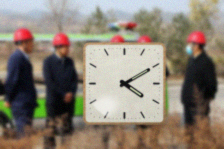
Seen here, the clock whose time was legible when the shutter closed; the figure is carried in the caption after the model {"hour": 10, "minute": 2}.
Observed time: {"hour": 4, "minute": 10}
